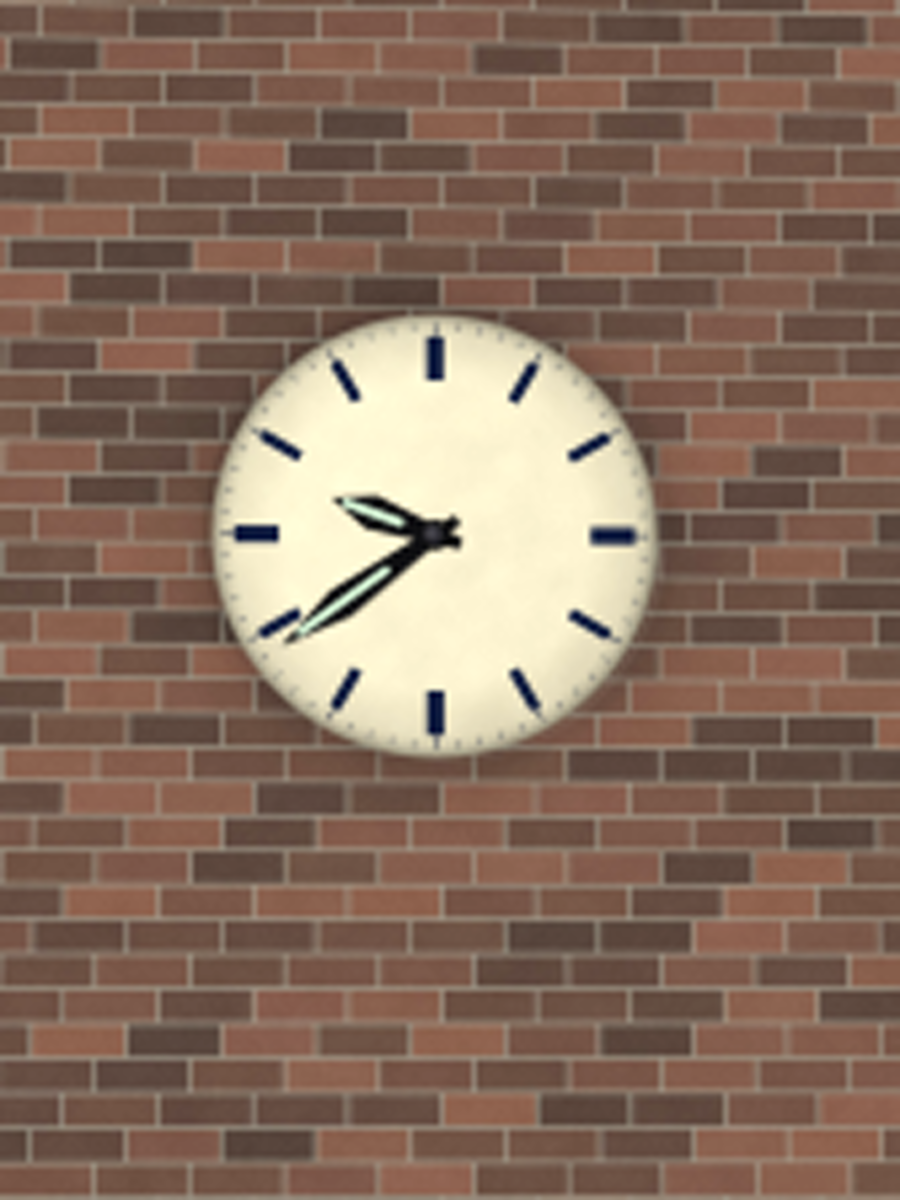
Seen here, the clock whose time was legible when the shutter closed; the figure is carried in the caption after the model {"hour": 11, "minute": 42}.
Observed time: {"hour": 9, "minute": 39}
